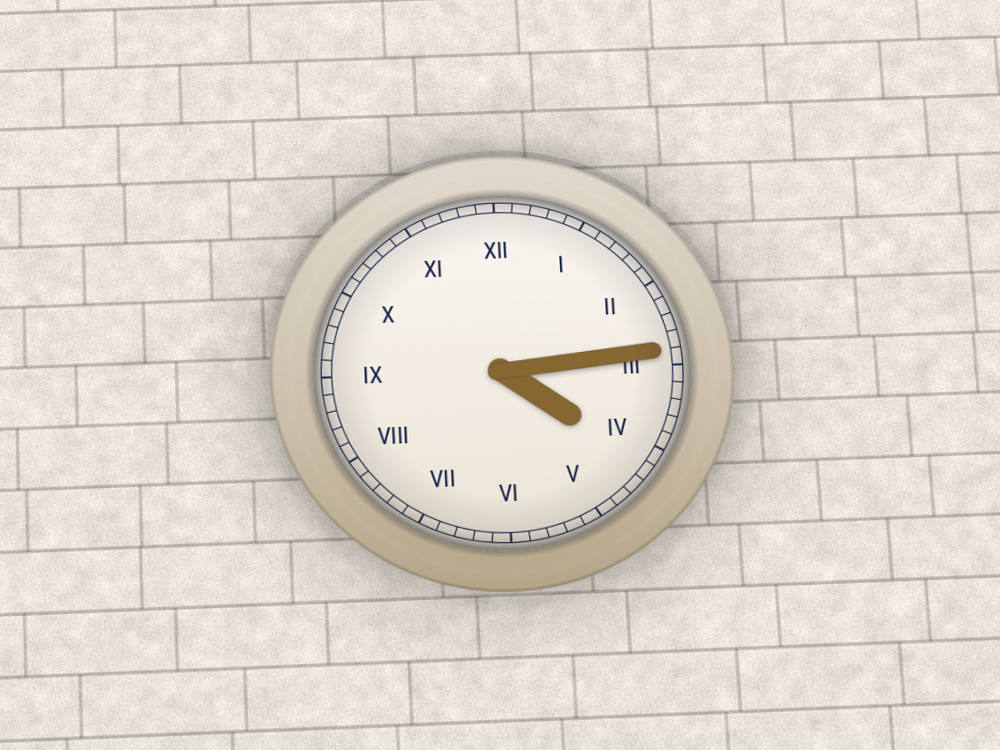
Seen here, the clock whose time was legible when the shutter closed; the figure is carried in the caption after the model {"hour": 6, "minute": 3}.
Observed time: {"hour": 4, "minute": 14}
